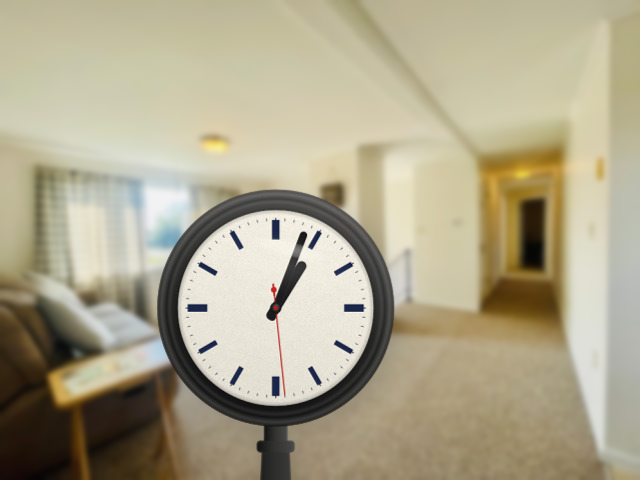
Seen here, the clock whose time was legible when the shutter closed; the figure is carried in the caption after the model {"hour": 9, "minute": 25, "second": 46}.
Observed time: {"hour": 1, "minute": 3, "second": 29}
